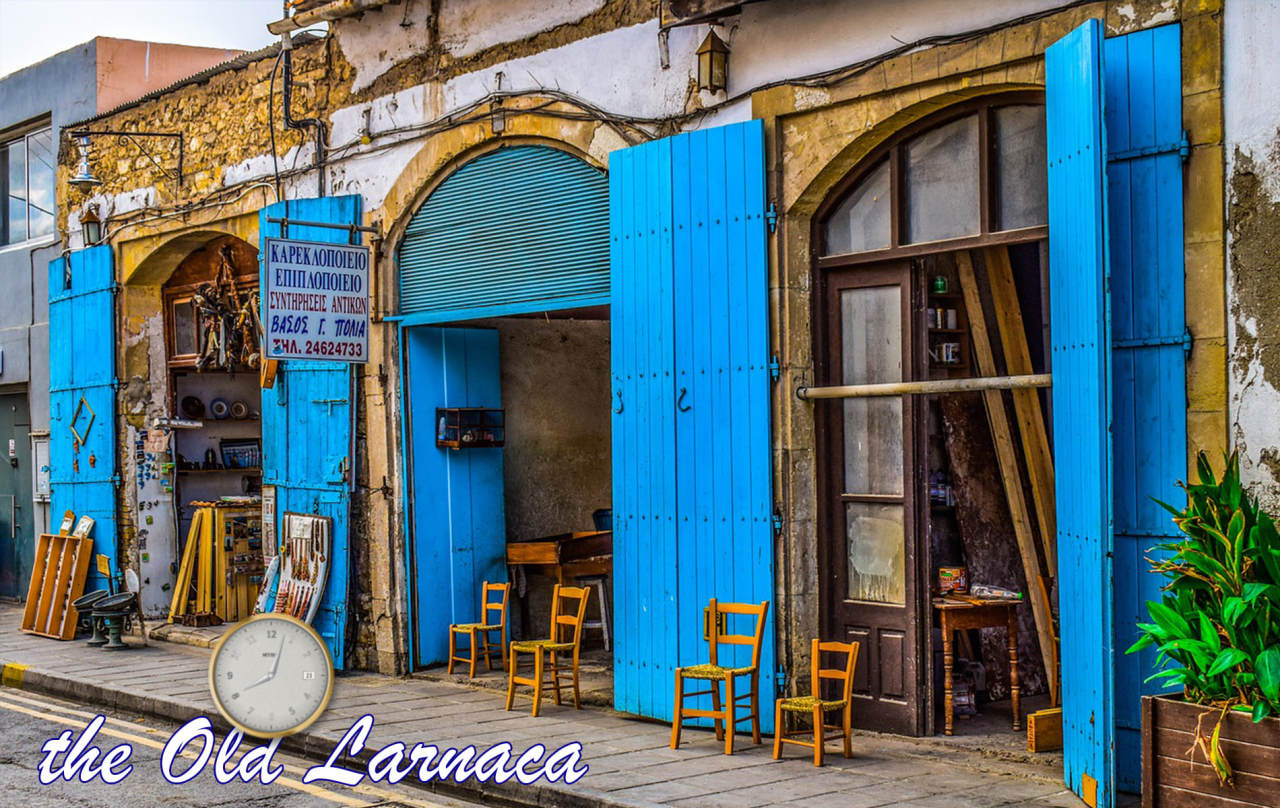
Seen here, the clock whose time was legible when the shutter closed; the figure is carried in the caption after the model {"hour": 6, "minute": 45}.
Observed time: {"hour": 8, "minute": 3}
